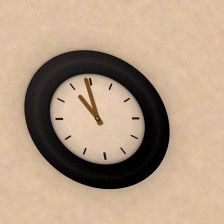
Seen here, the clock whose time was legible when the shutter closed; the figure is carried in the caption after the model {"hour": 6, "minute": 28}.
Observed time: {"hour": 10, "minute": 59}
